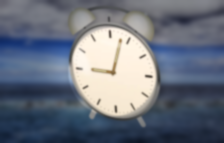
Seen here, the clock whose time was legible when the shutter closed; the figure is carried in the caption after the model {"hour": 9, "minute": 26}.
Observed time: {"hour": 9, "minute": 3}
